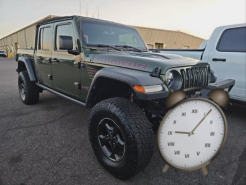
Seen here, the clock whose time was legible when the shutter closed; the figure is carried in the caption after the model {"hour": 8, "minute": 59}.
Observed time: {"hour": 9, "minute": 6}
